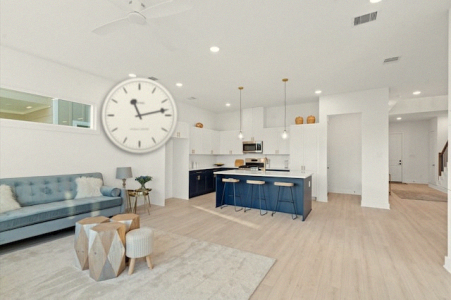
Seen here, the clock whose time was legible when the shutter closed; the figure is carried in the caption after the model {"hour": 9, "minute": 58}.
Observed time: {"hour": 11, "minute": 13}
